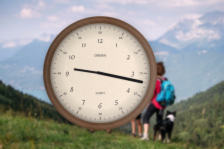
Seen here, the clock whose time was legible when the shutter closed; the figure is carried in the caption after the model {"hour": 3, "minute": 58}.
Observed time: {"hour": 9, "minute": 17}
